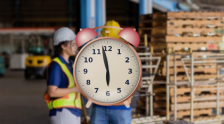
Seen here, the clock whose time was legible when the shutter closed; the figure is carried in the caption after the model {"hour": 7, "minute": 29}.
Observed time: {"hour": 5, "minute": 58}
